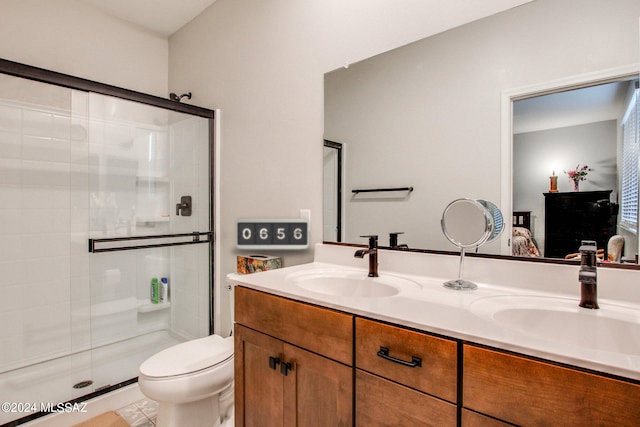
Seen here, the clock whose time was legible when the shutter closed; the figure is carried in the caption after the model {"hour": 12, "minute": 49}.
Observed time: {"hour": 6, "minute": 56}
